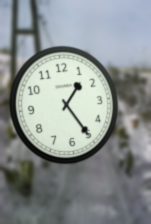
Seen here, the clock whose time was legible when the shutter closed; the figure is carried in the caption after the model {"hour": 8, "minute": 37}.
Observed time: {"hour": 1, "minute": 25}
